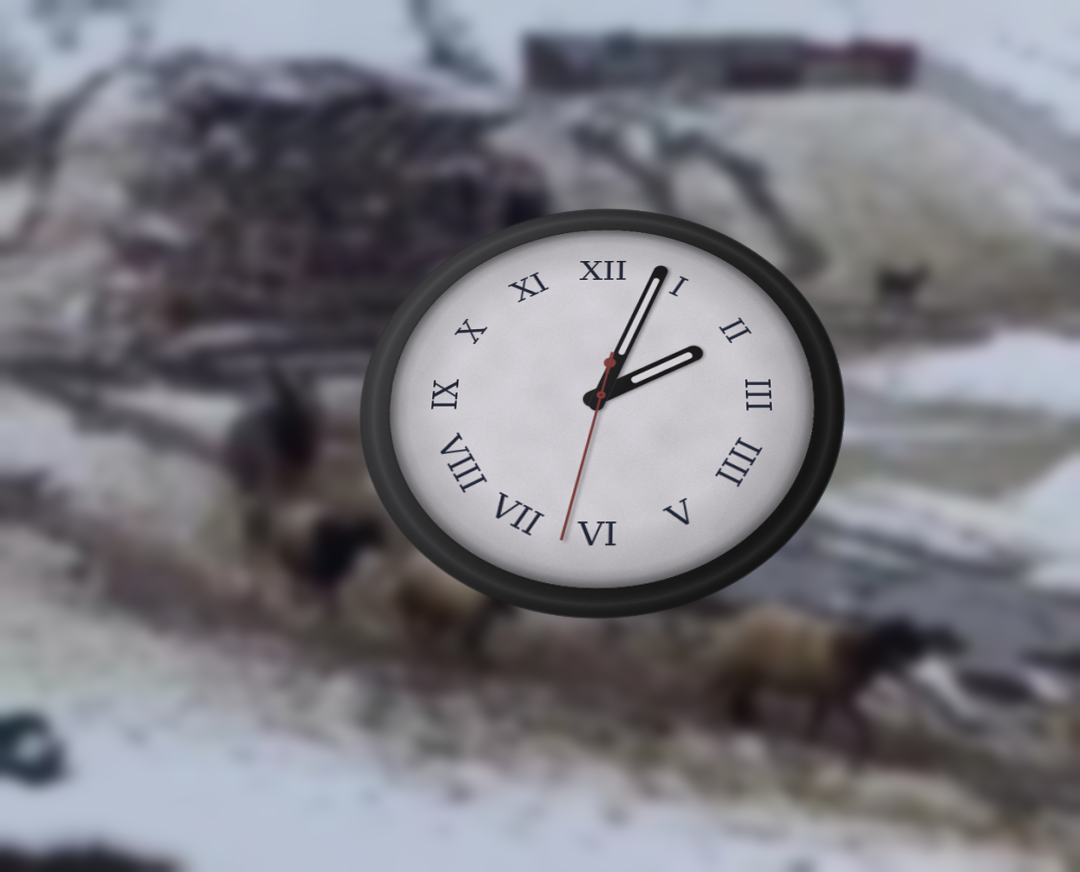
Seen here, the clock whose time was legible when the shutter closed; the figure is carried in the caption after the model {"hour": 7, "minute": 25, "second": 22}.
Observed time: {"hour": 2, "minute": 3, "second": 32}
